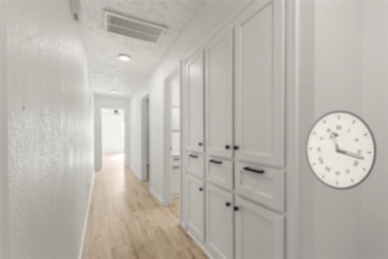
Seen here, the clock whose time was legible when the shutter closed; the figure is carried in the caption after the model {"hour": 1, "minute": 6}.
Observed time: {"hour": 11, "minute": 17}
